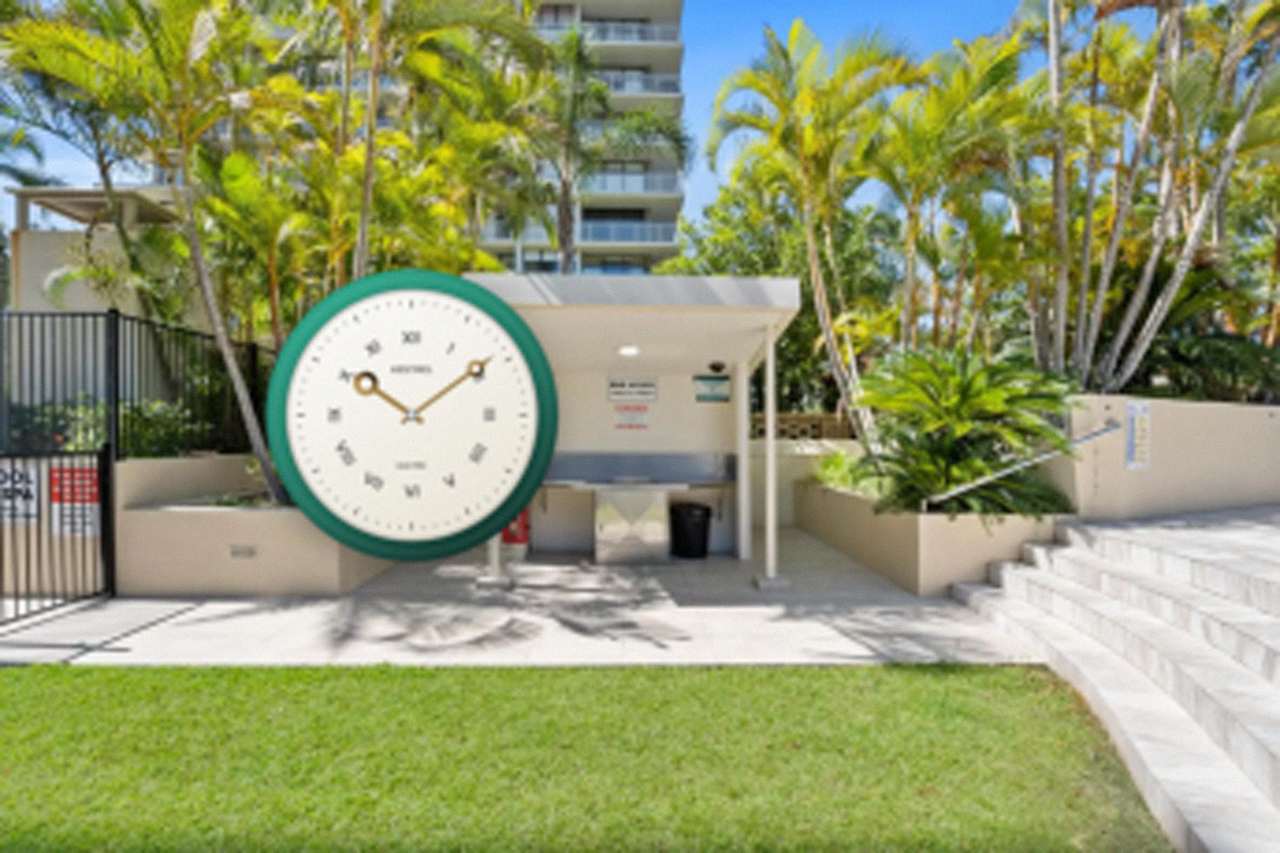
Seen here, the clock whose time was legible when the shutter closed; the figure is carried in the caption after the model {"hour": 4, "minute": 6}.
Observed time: {"hour": 10, "minute": 9}
